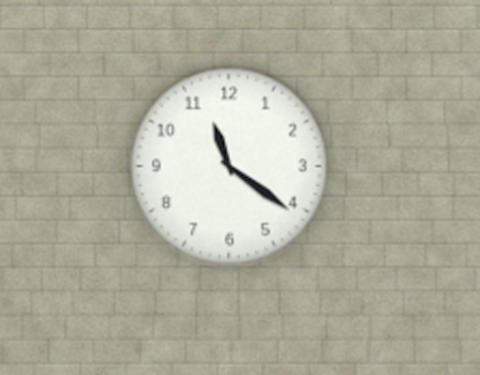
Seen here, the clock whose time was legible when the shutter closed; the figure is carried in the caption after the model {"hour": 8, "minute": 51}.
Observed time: {"hour": 11, "minute": 21}
